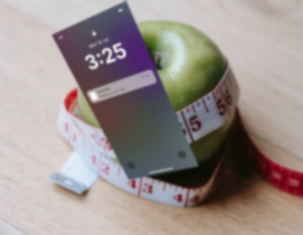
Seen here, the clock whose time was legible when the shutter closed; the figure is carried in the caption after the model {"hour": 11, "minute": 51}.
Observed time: {"hour": 3, "minute": 25}
